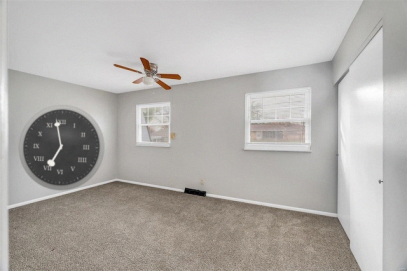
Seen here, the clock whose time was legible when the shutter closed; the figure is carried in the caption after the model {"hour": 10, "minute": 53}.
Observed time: {"hour": 6, "minute": 58}
